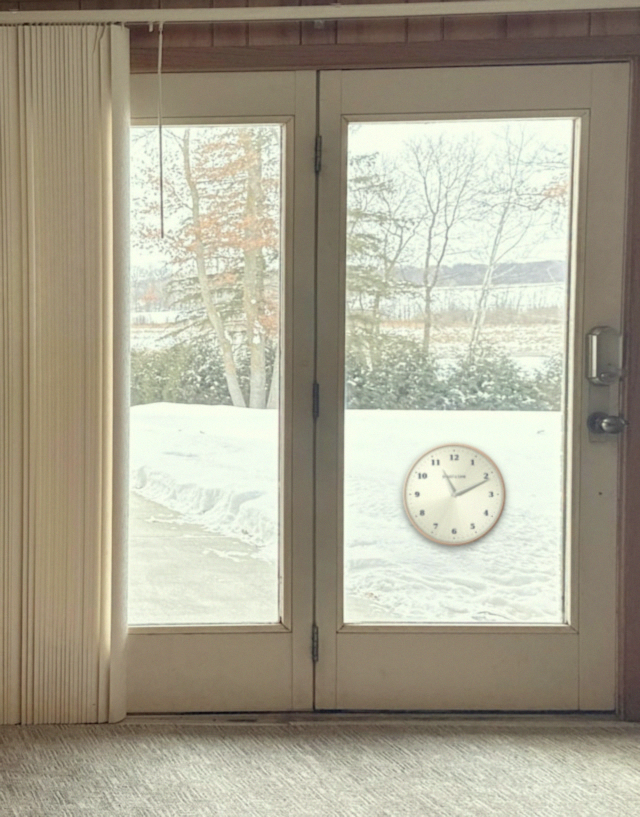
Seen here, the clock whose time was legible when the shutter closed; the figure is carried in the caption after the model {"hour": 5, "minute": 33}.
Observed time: {"hour": 11, "minute": 11}
